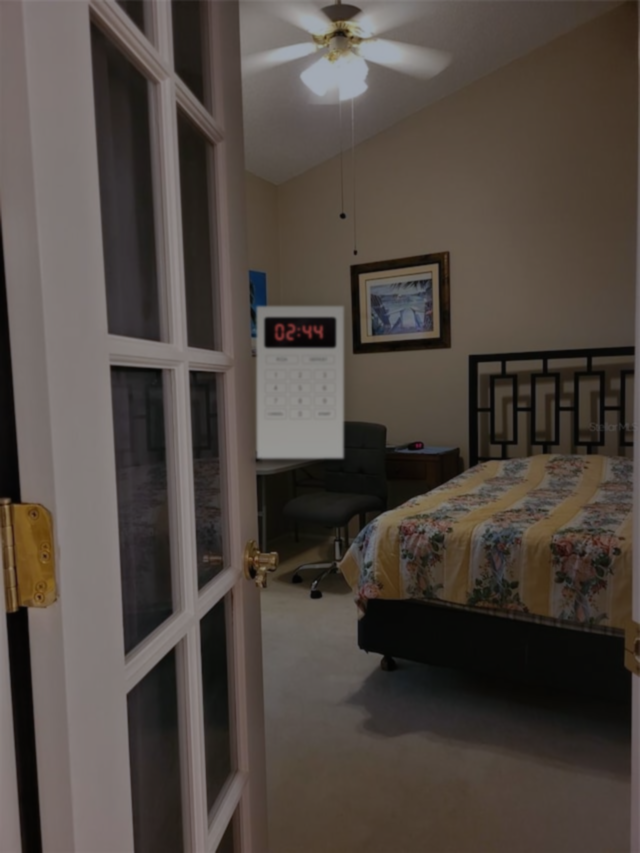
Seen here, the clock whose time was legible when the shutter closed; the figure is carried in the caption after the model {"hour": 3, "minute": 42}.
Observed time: {"hour": 2, "minute": 44}
